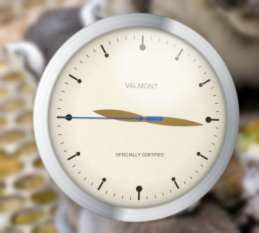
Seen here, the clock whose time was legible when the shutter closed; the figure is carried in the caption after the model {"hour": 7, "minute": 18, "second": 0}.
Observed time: {"hour": 9, "minute": 15, "second": 45}
